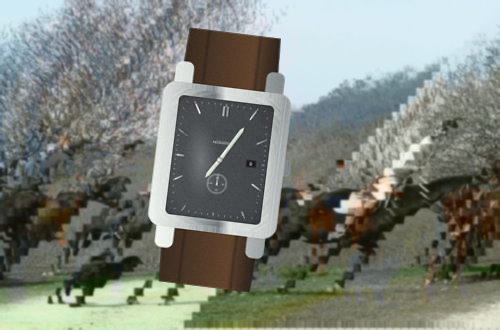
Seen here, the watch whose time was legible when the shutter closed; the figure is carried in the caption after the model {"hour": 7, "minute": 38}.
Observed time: {"hour": 7, "minute": 5}
